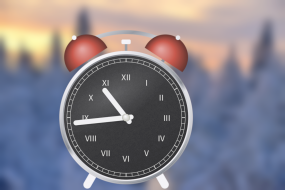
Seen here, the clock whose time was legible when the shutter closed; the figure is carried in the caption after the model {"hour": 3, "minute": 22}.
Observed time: {"hour": 10, "minute": 44}
